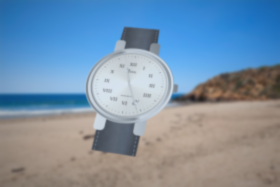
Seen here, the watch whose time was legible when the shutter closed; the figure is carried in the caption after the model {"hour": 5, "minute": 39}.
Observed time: {"hour": 11, "minute": 26}
